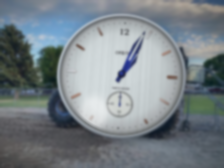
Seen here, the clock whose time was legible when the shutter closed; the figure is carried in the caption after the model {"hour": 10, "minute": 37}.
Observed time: {"hour": 1, "minute": 4}
